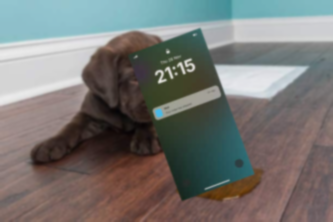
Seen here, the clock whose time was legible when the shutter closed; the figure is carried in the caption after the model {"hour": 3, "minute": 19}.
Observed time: {"hour": 21, "minute": 15}
